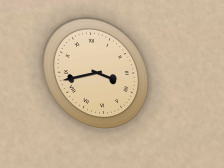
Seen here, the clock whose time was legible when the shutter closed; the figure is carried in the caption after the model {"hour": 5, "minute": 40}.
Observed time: {"hour": 3, "minute": 43}
